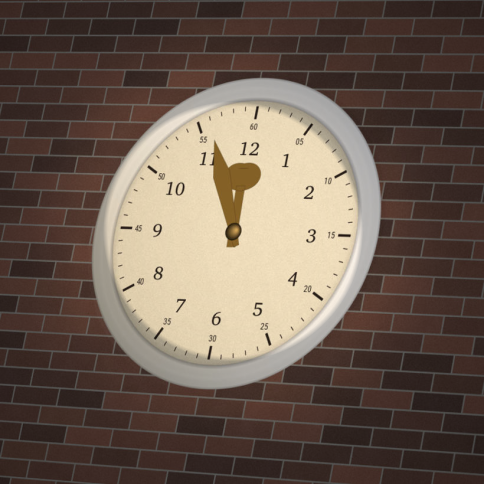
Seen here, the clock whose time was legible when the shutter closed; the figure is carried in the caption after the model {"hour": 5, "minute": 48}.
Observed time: {"hour": 11, "minute": 56}
